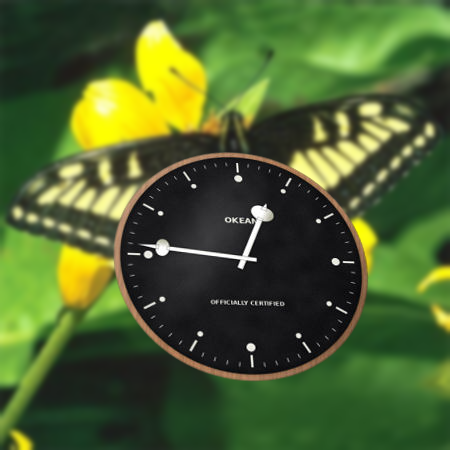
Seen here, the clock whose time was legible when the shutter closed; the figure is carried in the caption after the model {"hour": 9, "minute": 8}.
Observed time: {"hour": 12, "minute": 46}
